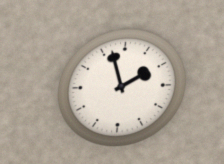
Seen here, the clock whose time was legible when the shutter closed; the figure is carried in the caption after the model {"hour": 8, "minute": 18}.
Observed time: {"hour": 1, "minute": 57}
